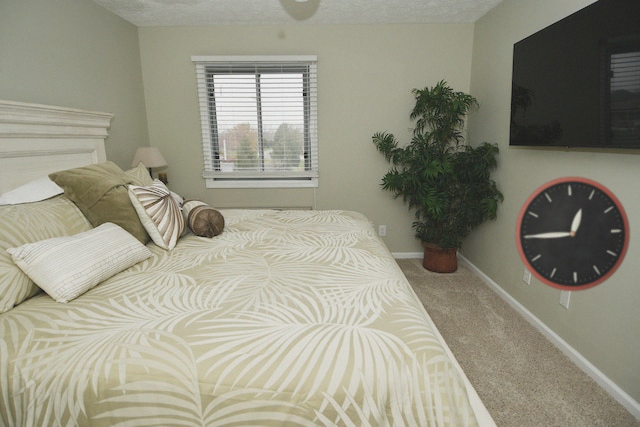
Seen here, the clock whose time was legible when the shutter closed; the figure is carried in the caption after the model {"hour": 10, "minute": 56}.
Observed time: {"hour": 12, "minute": 45}
